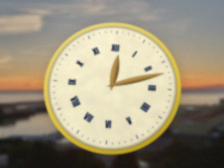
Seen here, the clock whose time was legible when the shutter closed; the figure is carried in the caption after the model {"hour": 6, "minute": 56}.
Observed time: {"hour": 12, "minute": 12}
